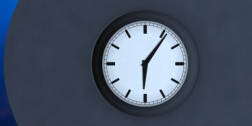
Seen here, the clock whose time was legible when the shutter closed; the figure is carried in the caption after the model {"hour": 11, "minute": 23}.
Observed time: {"hour": 6, "minute": 6}
